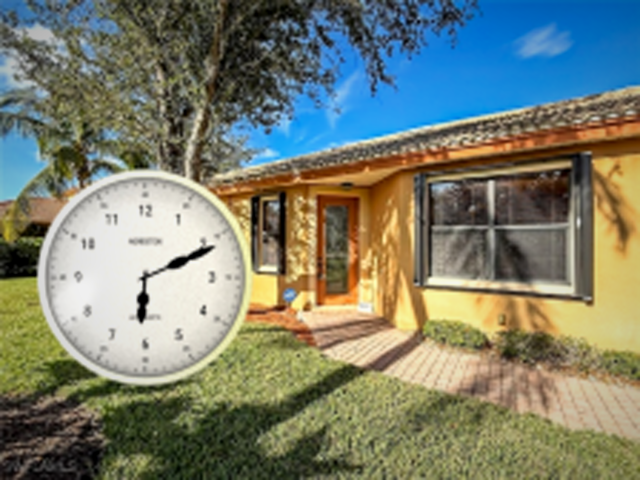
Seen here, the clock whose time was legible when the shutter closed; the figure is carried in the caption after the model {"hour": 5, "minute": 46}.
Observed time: {"hour": 6, "minute": 11}
